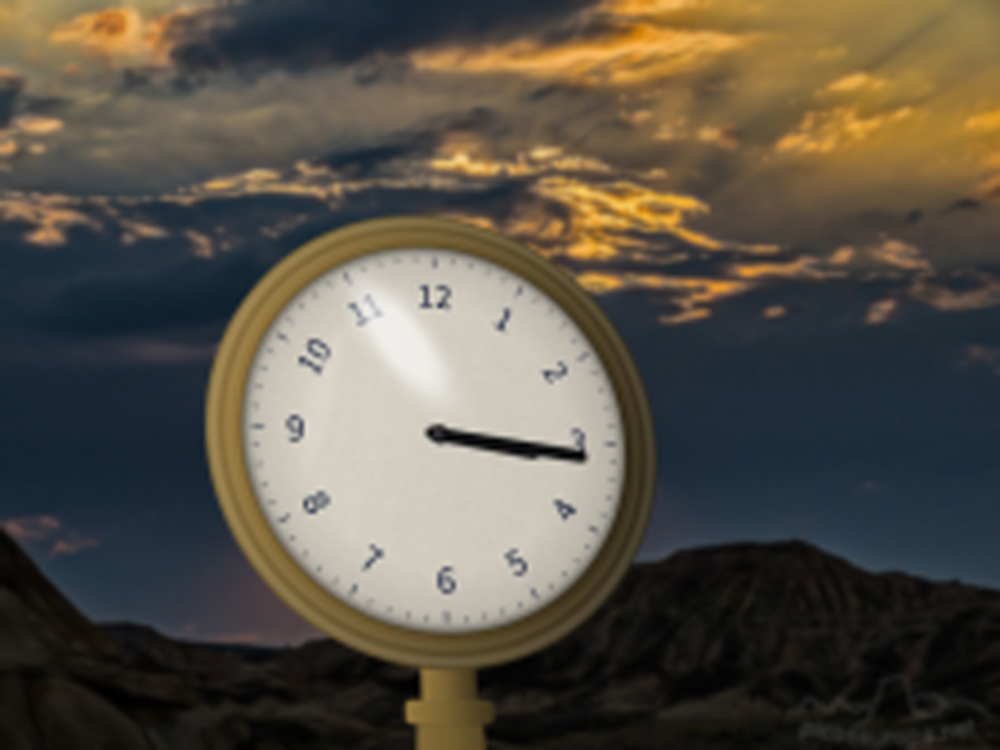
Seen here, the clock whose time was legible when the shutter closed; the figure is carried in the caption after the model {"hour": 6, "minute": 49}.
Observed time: {"hour": 3, "minute": 16}
